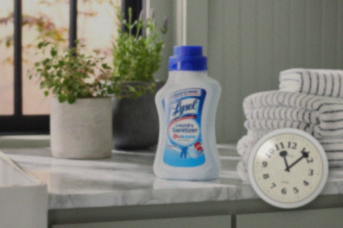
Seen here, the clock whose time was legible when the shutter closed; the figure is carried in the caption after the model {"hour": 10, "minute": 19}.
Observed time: {"hour": 11, "minute": 7}
